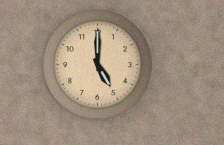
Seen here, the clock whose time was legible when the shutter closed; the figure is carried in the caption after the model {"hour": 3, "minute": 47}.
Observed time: {"hour": 5, "minute": 0}
